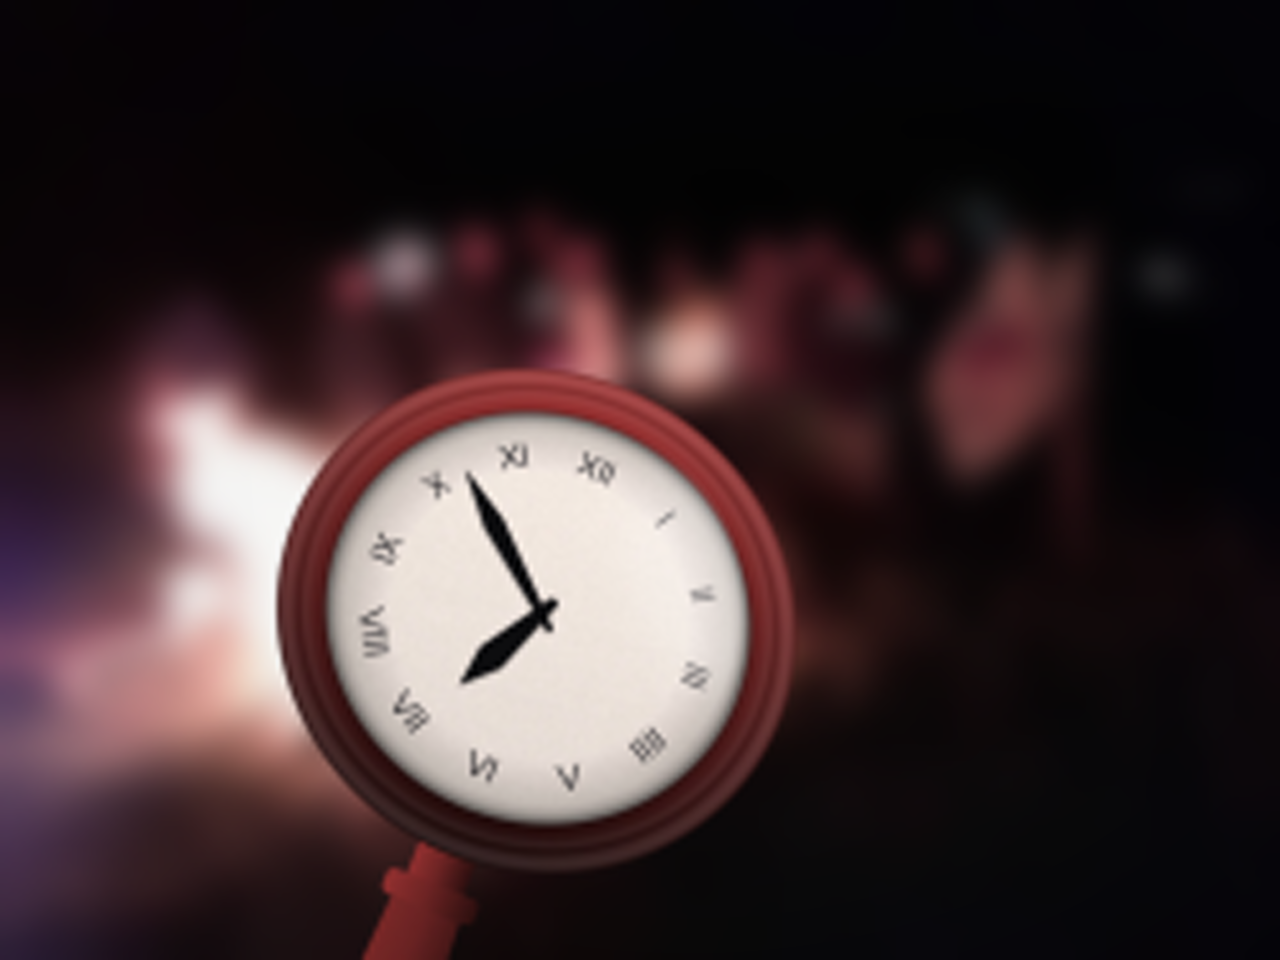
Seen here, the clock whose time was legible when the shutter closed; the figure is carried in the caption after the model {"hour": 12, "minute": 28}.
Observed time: {"hour": 6, "minute": 52}
